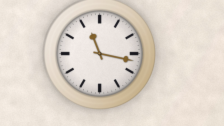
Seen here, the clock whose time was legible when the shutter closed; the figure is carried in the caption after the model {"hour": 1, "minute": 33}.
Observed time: {"hour": 11, "minute": 17}
